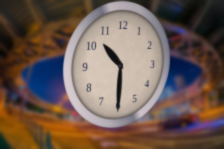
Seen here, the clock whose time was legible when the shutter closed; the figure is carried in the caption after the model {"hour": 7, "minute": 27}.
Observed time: {"hour": 10, "minute": 30}
